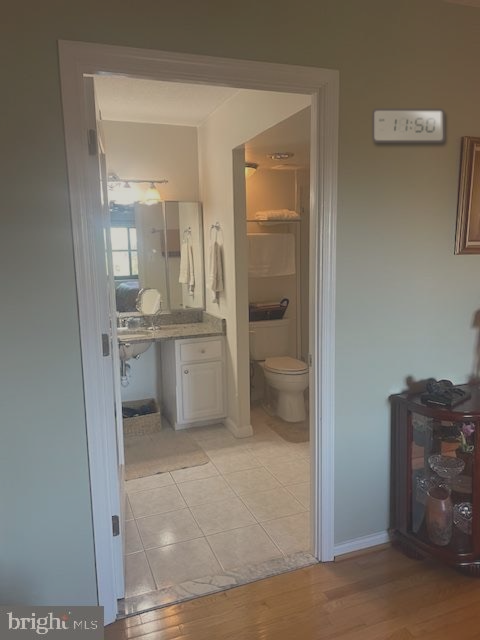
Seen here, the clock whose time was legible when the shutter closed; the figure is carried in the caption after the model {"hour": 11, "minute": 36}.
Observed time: {"hour": 11, "minute": 50}
